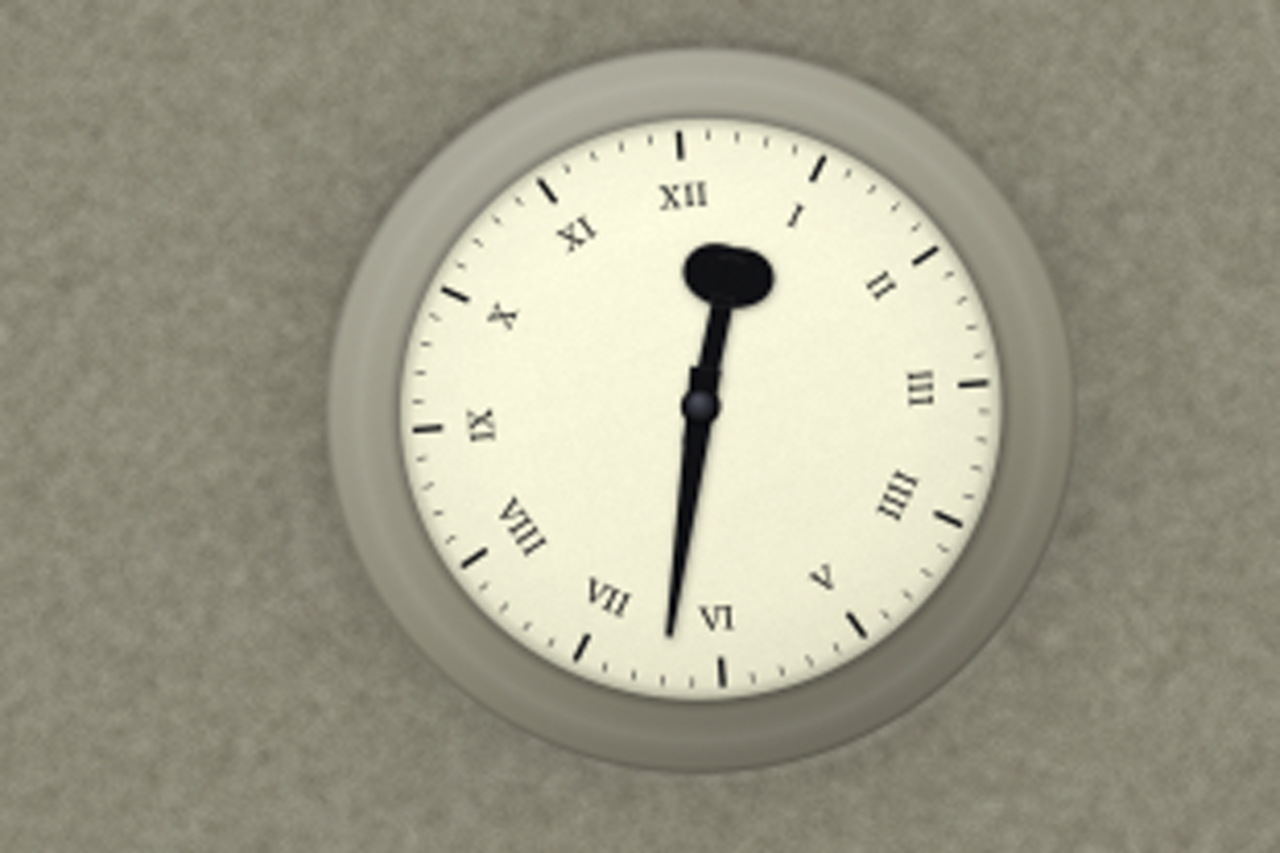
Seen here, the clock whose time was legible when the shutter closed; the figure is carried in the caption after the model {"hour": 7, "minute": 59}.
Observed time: {"hour": 12, "minute": 32}
